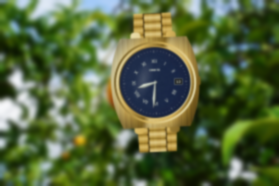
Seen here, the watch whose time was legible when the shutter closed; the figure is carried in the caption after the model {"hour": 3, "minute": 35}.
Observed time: {"hour": 8, "minute": 31}
